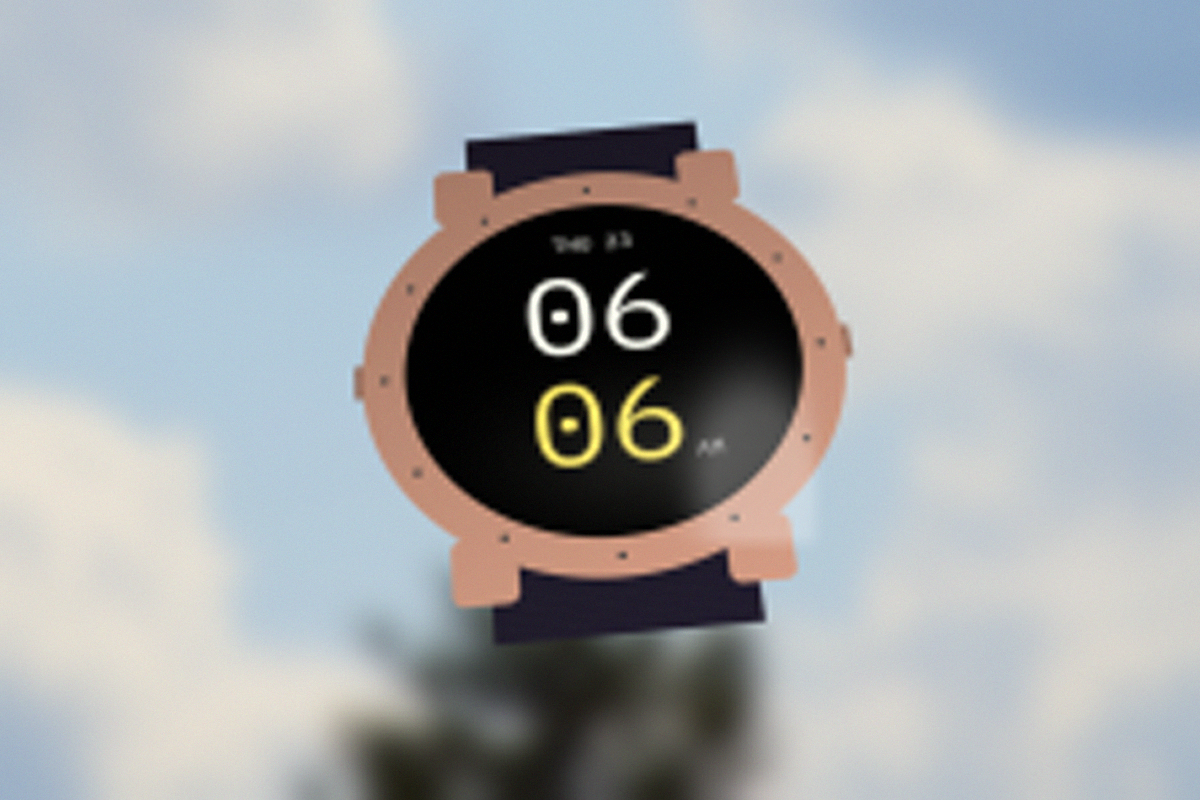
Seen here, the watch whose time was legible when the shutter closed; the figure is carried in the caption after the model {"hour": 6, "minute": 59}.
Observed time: {"hour": 6, "minute": 6}
